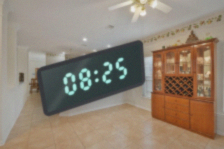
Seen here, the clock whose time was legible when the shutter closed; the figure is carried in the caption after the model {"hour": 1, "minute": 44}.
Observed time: {"hour": 8, "minute": 25}
